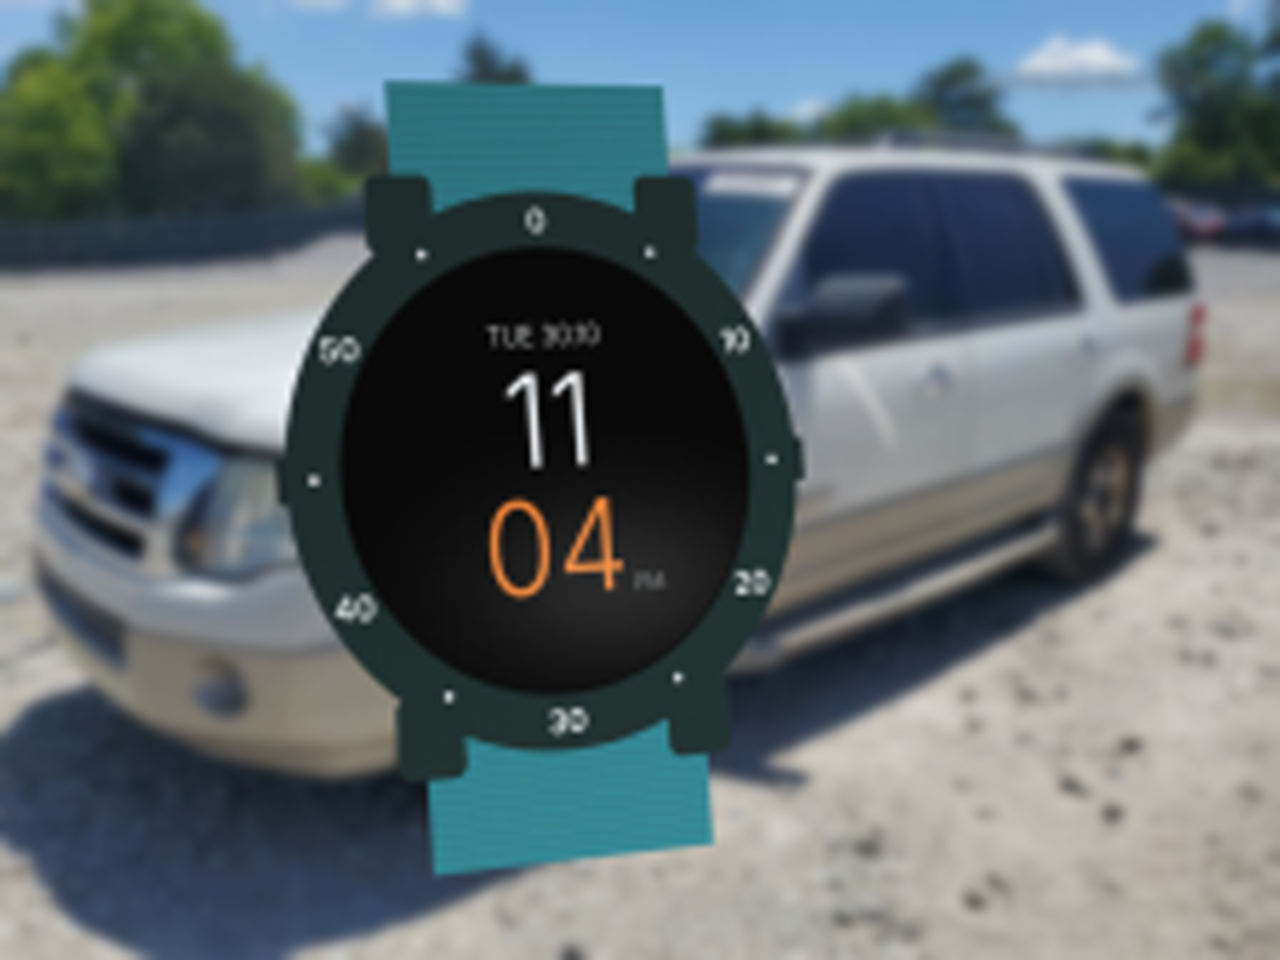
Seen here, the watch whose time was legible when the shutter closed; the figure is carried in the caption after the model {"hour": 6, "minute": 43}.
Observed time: {"hour": 11, "minute": 4}
